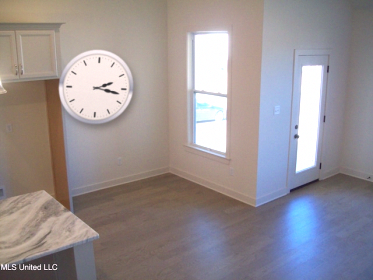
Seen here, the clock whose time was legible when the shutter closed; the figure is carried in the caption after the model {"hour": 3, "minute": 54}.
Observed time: {"hour": 2, "minute": 17}
